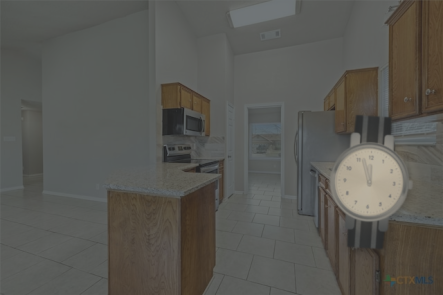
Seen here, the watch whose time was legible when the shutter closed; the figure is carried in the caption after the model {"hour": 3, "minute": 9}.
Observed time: {"hour": 11, "minute": 57}
